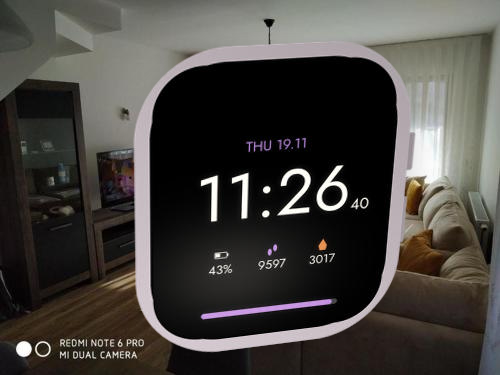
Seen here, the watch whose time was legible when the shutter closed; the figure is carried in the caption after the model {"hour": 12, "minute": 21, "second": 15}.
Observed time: {"hour": 11, "minute": 26, "second": 40}
